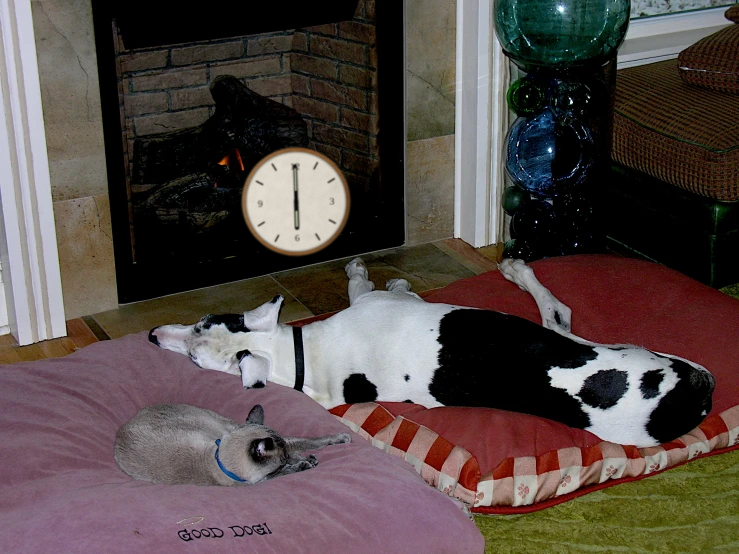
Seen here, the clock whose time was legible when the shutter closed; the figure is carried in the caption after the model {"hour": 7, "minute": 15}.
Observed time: {"hour": 6, "minute": 0}
